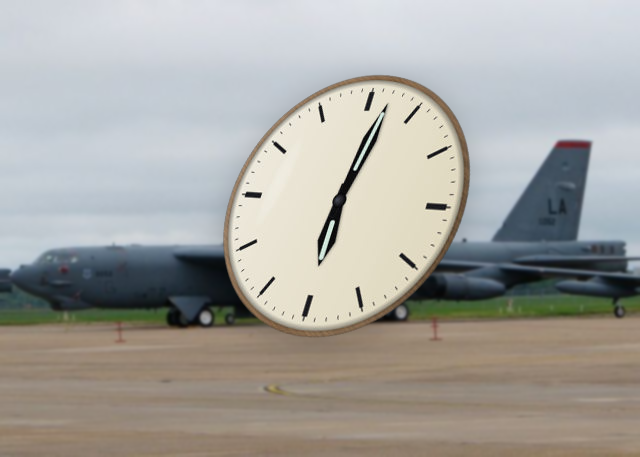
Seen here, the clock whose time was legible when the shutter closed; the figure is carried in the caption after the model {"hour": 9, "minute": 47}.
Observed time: {"hour": 6, "minute": 2}
